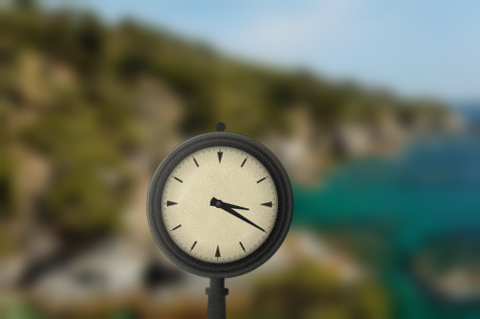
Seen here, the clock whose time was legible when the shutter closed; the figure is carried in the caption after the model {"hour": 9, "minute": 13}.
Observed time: {"hour": 3, "minute": 20}
